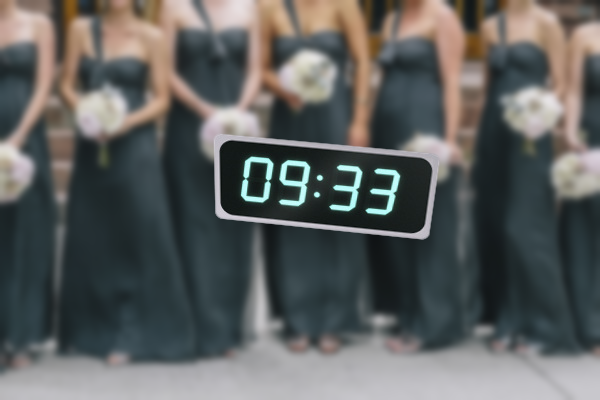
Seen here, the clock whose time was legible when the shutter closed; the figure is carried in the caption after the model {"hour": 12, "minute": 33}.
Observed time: {"hour": 9, "minute": 33}
